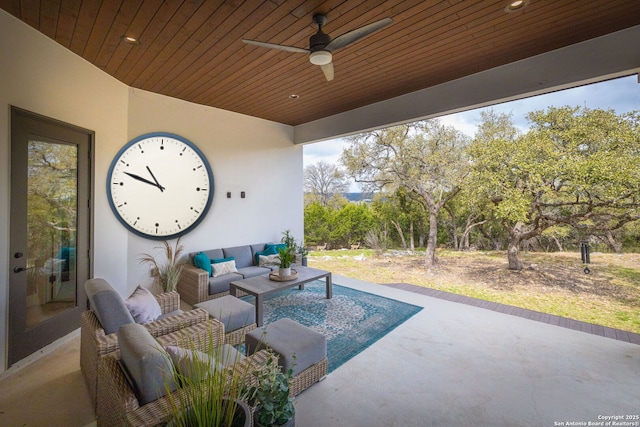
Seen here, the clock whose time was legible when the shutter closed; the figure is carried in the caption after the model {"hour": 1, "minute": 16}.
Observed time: {"hour": 10, "minute": 48}
